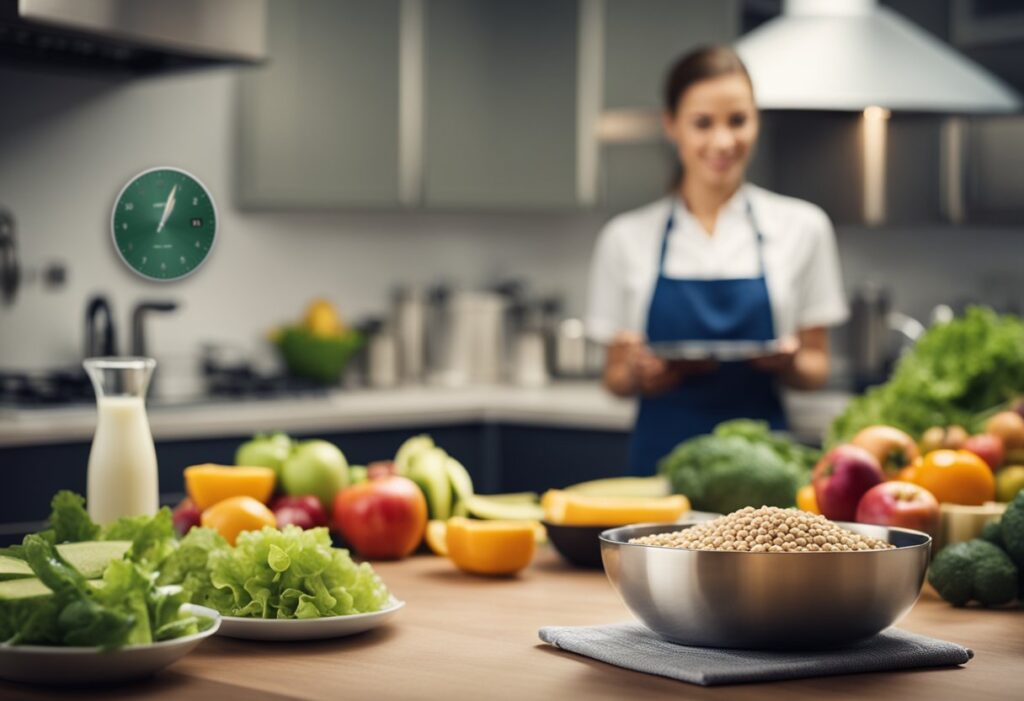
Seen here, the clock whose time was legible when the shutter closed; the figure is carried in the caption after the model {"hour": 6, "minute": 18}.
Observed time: {"hour": 1, "minute": 4}
